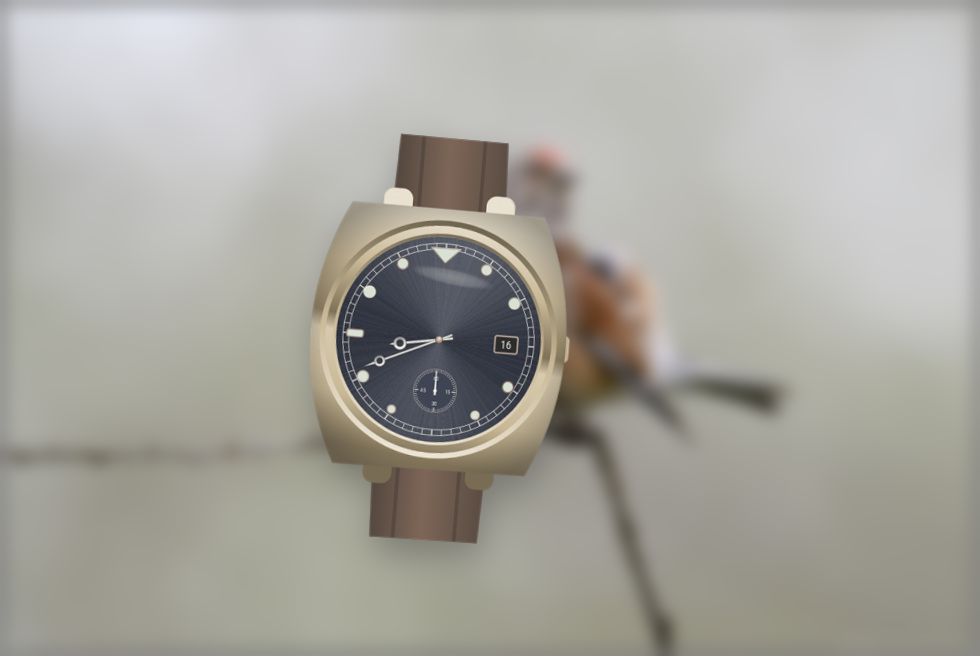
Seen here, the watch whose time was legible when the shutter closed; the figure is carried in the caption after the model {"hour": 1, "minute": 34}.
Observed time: {"hour": 8, "minute": 41}
